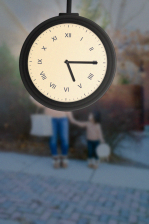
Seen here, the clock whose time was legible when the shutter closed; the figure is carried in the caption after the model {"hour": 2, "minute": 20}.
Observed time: {"hour": 5, "minute": 15}
